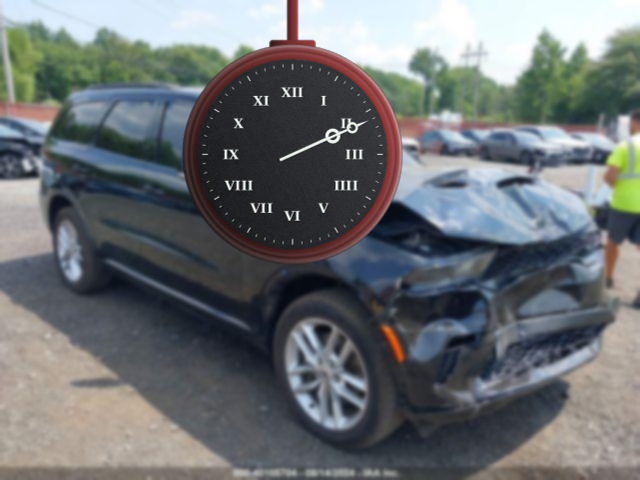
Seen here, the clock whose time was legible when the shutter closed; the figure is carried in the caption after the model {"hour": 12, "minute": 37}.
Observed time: {"hour": 2, "minute": 11}
